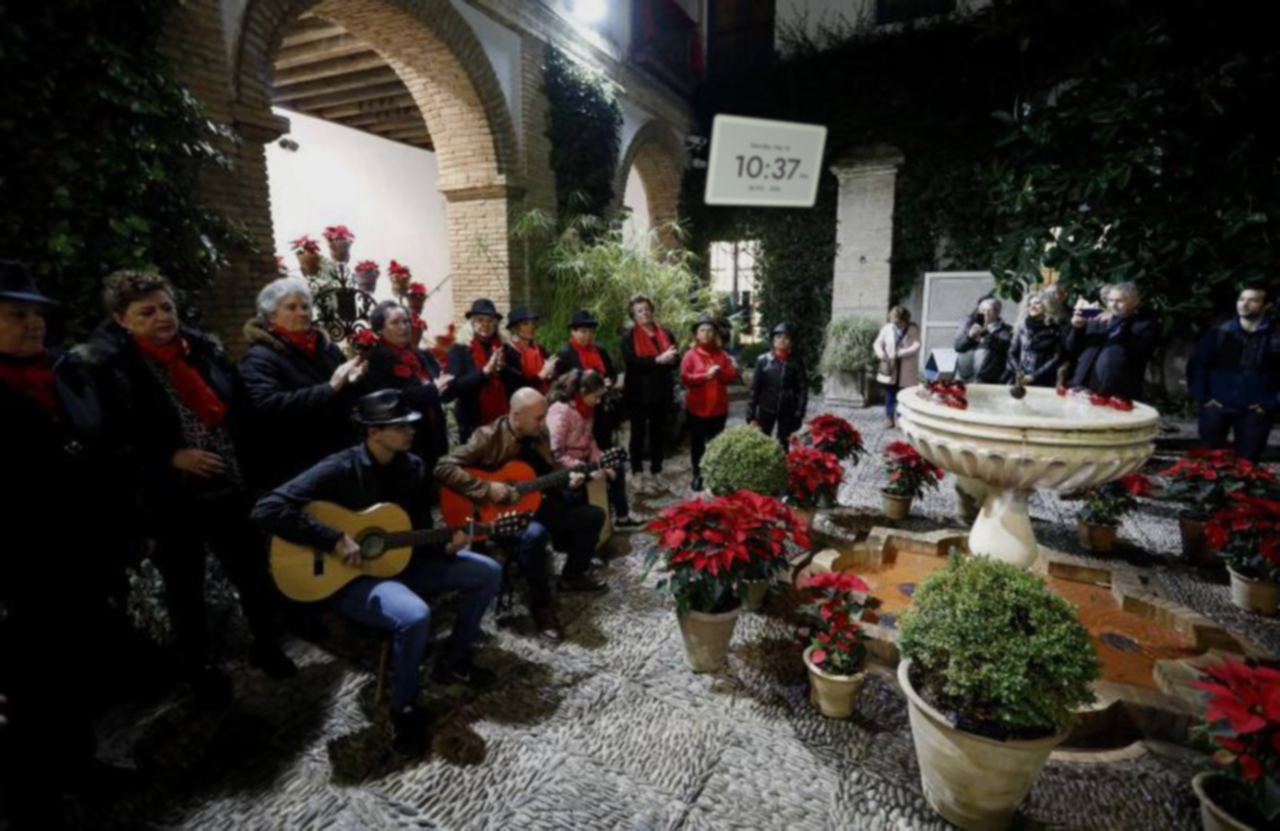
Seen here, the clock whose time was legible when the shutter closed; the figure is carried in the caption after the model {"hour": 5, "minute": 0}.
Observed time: {"hour": 10, "minute": 37}
